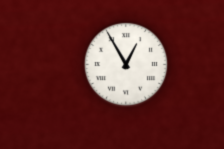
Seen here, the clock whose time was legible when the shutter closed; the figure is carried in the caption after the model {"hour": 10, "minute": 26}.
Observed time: {"hour": 12, "minute": 55}
